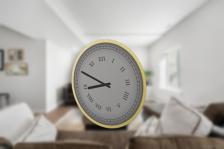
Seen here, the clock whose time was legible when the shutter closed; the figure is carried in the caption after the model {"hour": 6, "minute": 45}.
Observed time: {"hour": 8, "minute": 50}
